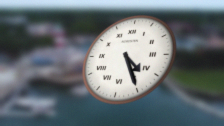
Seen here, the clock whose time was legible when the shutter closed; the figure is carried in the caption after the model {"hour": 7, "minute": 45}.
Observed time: {"hour": 4, "minute": 25}
